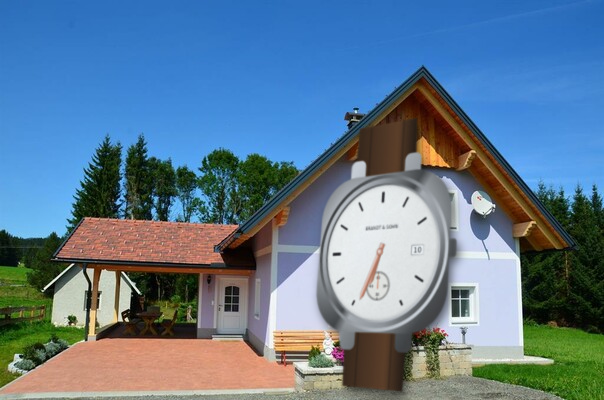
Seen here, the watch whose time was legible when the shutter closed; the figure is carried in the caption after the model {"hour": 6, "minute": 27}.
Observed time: {"hour": 6, "minute": 34}
